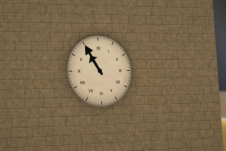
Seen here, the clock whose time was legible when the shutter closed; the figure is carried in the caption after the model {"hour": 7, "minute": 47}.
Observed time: {"hour": 10, "minute": 55}
